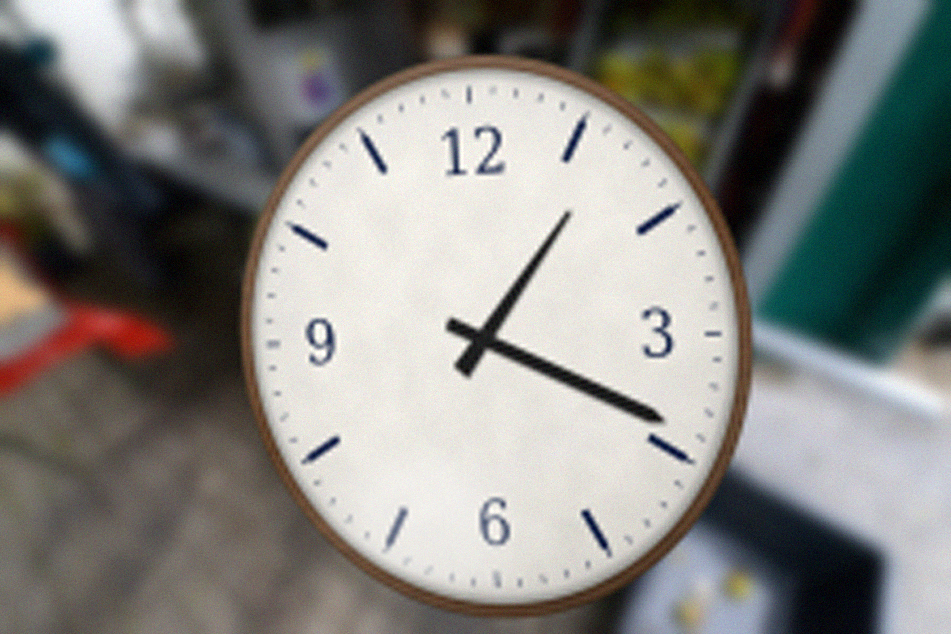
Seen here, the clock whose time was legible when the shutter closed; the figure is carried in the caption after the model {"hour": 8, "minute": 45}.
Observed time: {"hour": 1, "minute": 19}
